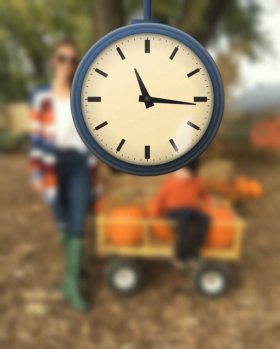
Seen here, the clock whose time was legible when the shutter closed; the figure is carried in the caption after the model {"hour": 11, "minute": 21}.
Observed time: {"hour": 11, "minute": 16}
